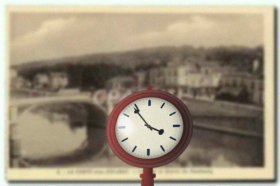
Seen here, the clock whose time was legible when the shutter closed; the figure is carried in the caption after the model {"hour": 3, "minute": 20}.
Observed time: {"hour": 3, "minute": 54}
